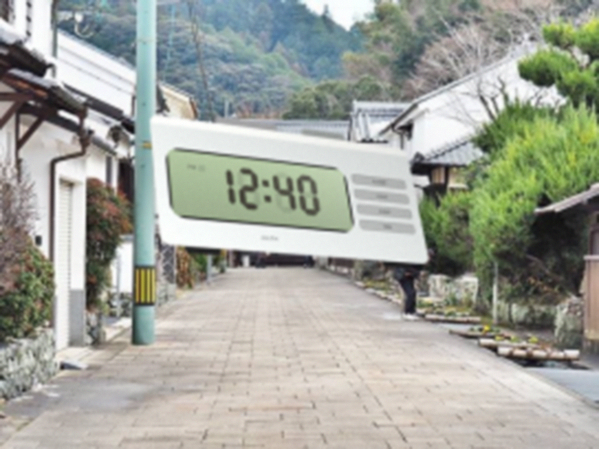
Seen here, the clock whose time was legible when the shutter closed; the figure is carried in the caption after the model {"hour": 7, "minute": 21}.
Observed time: {"hour": 12, "minute": 40}
